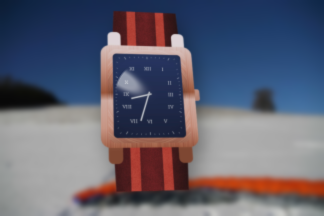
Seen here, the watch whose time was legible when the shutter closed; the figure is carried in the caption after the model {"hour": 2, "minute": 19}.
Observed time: {"hour": 8, "minute": 33}
